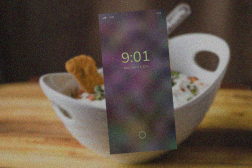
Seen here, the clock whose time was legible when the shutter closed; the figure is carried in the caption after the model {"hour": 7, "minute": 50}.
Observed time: {"hour": 9, "minute": 1}
